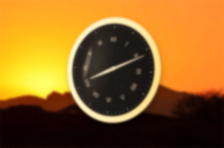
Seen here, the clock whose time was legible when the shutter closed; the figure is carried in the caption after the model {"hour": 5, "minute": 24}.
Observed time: {"hour": 8, "minute": 11}
